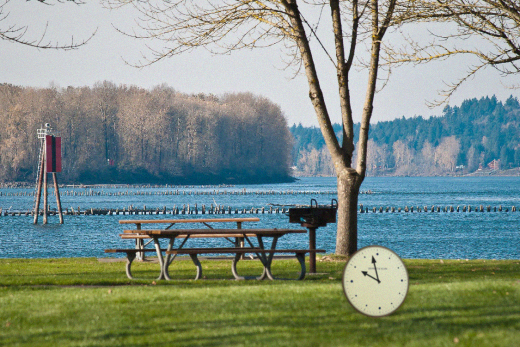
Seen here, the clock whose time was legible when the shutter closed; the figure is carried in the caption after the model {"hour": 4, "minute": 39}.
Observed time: {"hour": 9, "minute": 58}
